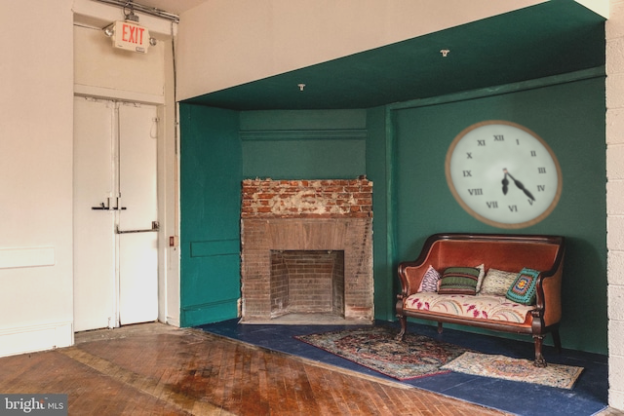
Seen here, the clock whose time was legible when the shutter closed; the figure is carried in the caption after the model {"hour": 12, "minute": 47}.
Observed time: {"hour": 6, "minute": 24}
